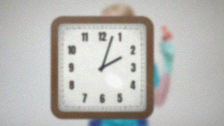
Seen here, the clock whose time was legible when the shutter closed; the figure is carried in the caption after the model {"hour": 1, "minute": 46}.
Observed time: {"hour": 2, "minute": 3}
